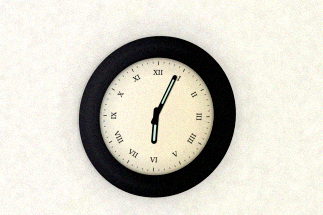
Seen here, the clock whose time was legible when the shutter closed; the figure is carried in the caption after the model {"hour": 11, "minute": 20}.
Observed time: {"hour": 6, "minute": 4}
